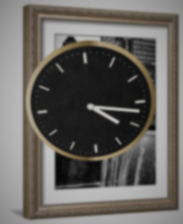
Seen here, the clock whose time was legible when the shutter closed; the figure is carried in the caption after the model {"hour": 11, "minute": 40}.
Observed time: {"hour": 4, "minute": 17}
